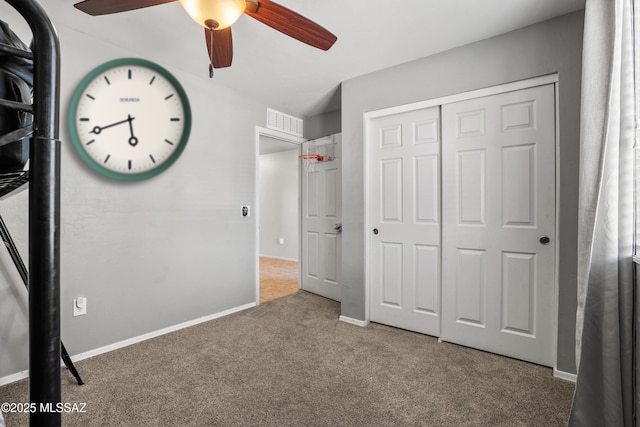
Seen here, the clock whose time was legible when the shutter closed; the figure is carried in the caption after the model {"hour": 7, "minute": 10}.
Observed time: {"hour": 5, "minute": 42}
